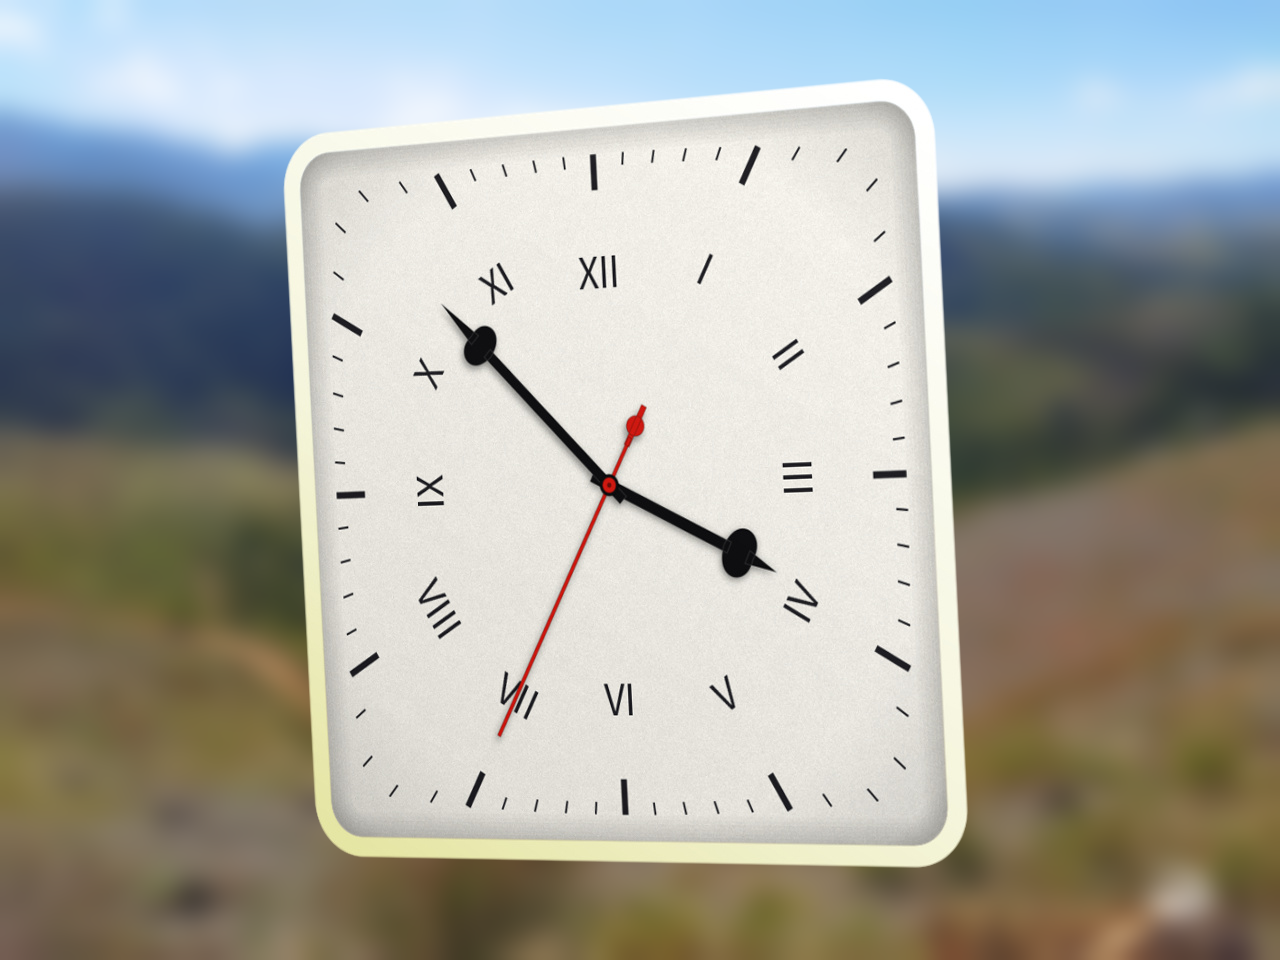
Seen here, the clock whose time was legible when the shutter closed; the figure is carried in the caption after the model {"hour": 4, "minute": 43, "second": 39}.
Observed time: {"hour": 3, "minute": 52, "second": 35}
